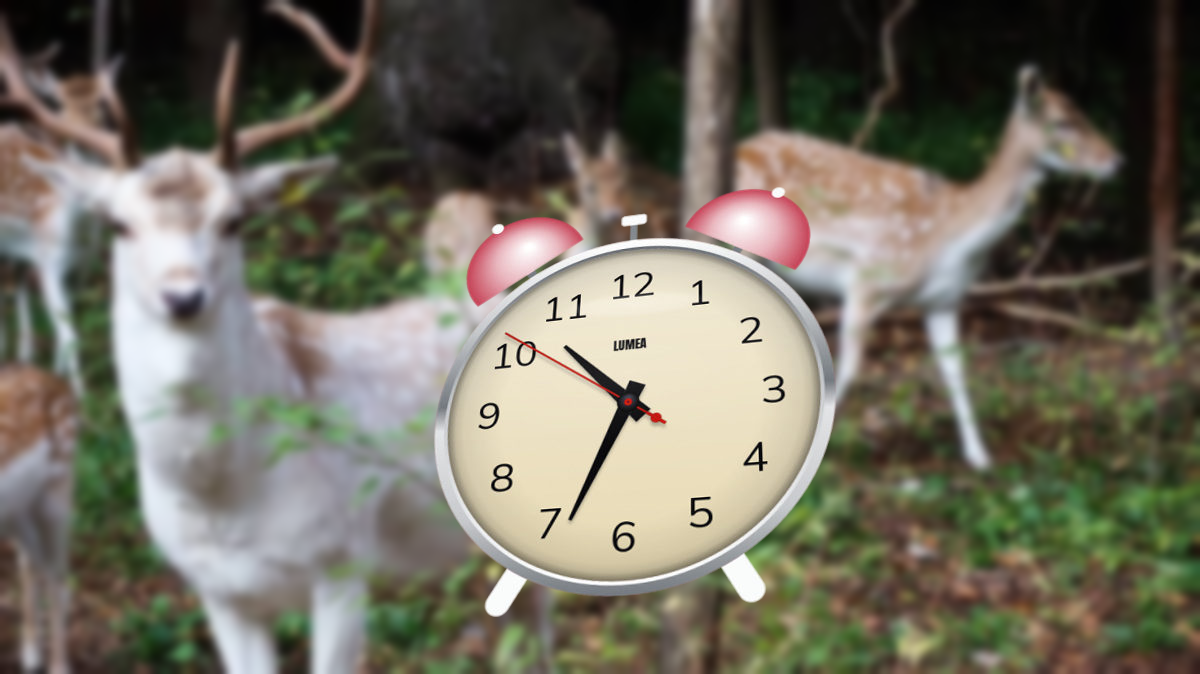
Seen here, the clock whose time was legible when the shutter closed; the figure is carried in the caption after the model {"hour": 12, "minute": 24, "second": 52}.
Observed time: {"hour": 10, "minute": 33, "second": 51}
